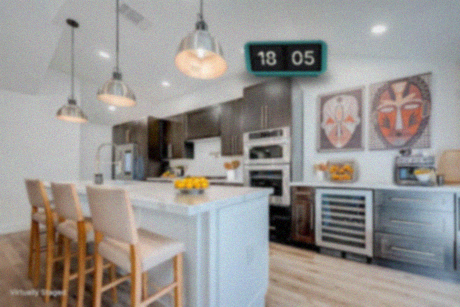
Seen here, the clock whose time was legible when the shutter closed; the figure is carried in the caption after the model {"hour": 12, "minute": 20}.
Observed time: {"hour": 18, "minute": 5}
